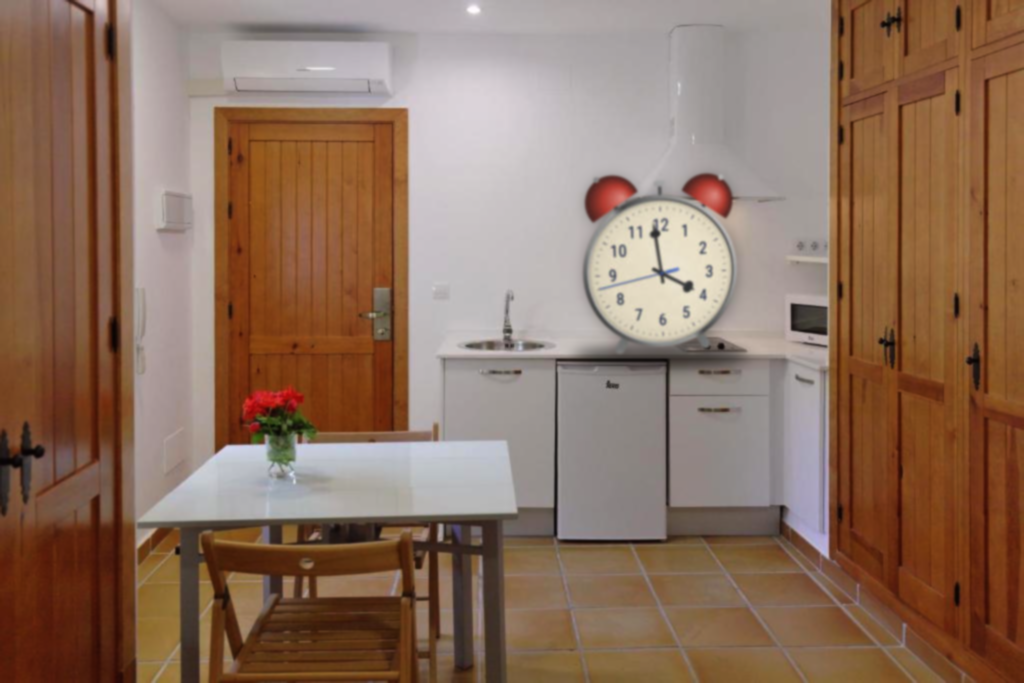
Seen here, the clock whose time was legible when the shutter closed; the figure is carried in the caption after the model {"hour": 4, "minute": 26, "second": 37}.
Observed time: {"hour": 3, "minute": 58, "second": 43}
